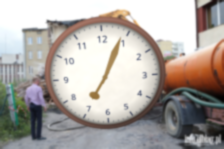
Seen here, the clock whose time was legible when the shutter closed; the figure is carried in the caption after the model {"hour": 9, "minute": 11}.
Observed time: {"hour": 7, "minute": 4}
